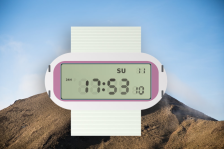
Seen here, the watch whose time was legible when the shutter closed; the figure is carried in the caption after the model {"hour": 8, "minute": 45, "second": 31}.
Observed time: {"hour": 17, "minute": 53, "second": 10}
